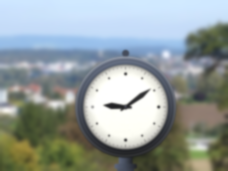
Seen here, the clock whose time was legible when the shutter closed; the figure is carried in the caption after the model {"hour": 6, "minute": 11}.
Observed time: {"hour": 9, "minute": 9}
